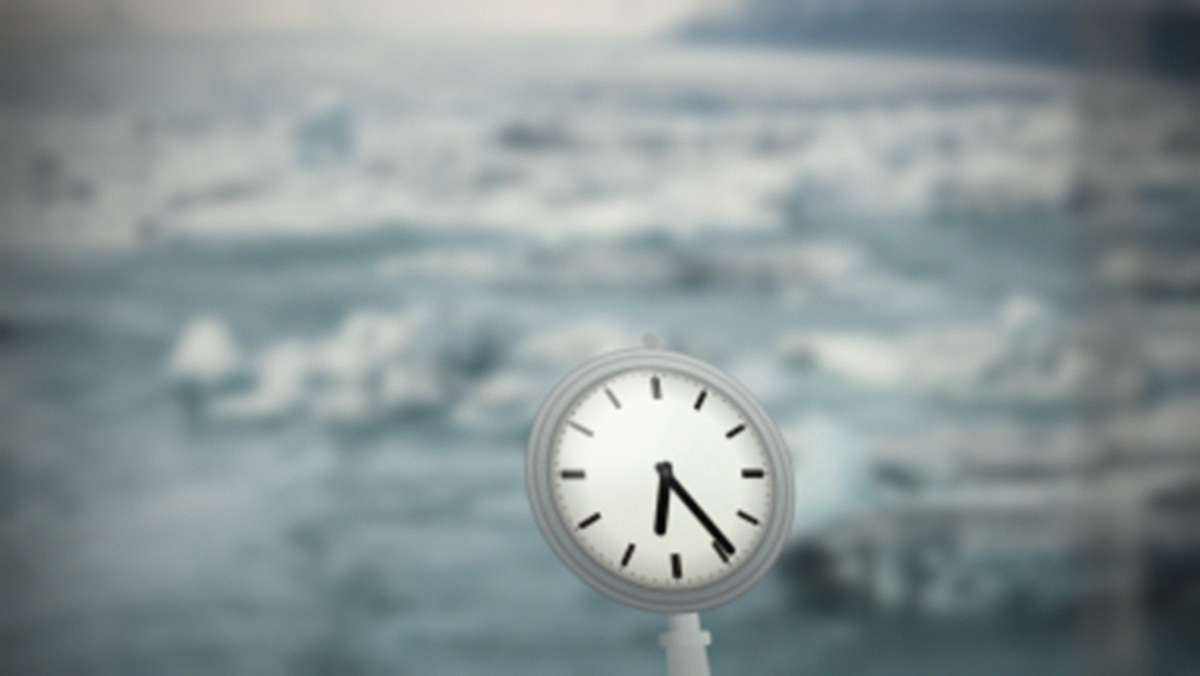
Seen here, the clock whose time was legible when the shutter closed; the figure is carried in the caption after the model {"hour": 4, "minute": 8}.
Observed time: {"hour": 6, "minute": 24}
